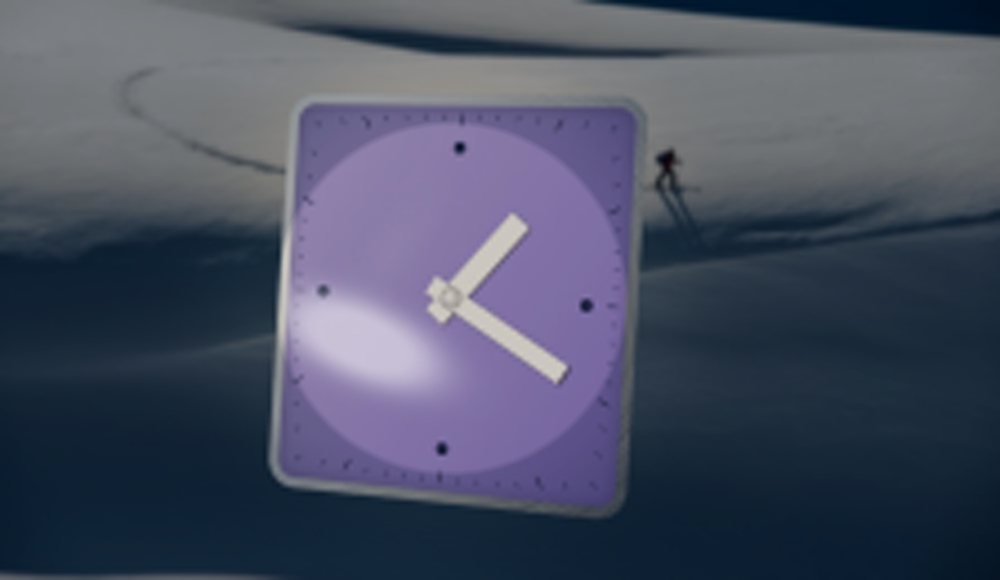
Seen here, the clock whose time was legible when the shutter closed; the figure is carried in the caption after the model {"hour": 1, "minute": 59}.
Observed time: {"hour": 1, "minute": 20}
